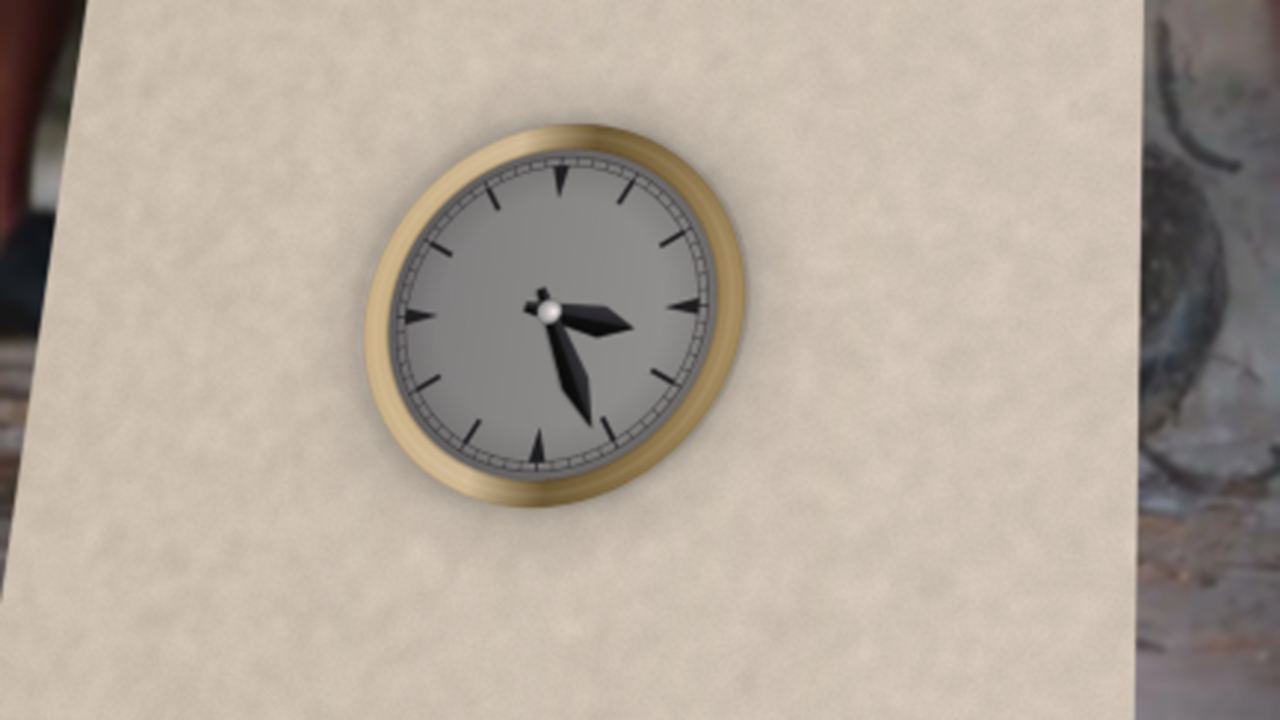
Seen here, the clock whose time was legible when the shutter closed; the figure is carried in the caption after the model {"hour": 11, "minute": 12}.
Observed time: {"hour": 3, "minute": 26}
